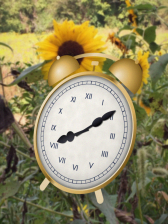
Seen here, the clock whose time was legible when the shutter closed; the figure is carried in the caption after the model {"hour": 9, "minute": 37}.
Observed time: {"hour": 8, "minute": 9}
